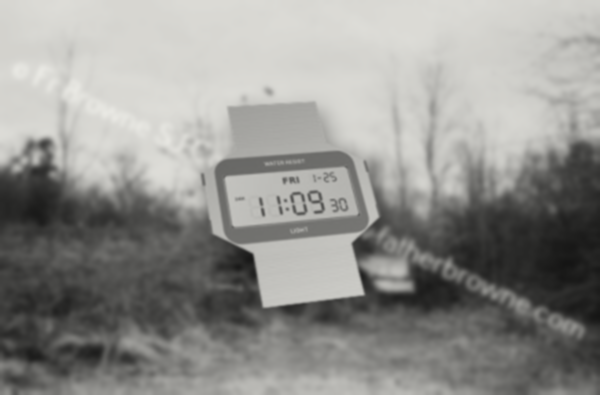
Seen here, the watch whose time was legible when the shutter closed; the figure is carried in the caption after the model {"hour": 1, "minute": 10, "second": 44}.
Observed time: {"hour": 11, "minute": 9, "second": 30}
